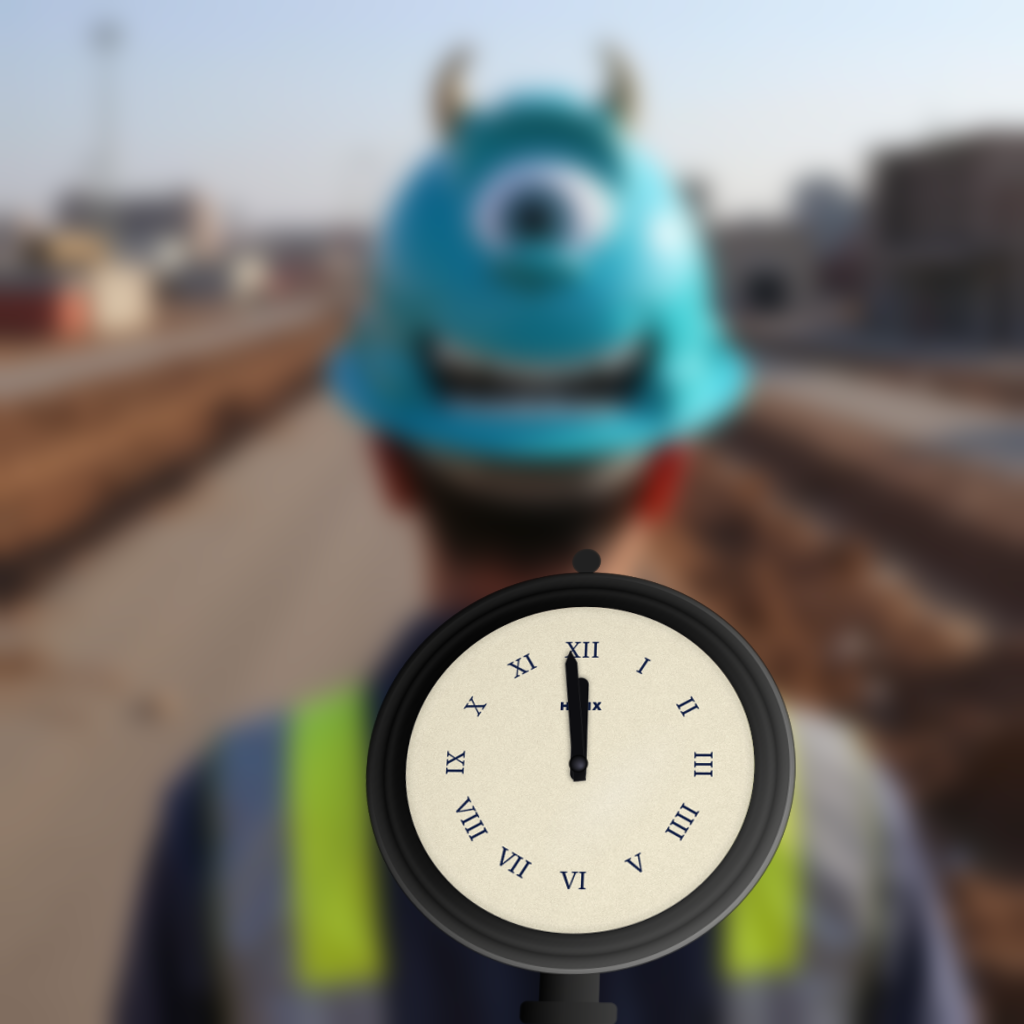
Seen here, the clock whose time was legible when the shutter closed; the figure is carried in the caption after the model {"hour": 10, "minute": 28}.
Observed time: {"hour": 11, "minute": 59}
